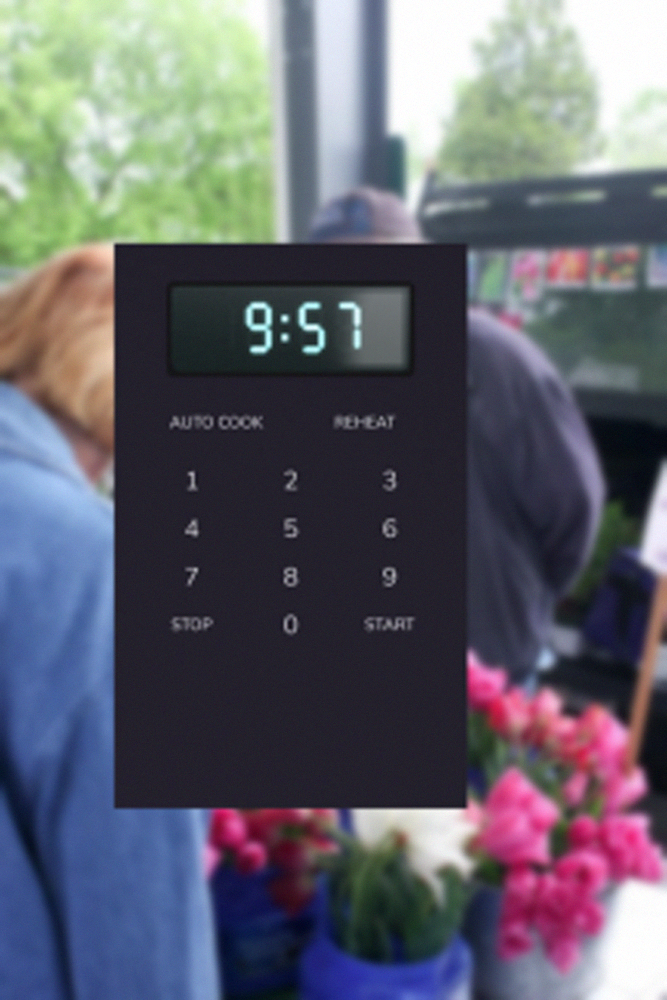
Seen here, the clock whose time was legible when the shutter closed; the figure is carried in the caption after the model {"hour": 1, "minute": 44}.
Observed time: {"hour": 9, "minute": 57}
